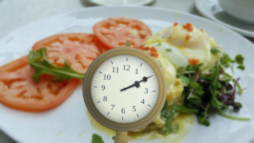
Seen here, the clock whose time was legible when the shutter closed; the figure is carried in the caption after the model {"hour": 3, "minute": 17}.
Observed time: {"hour": 2, "minute": 10}
